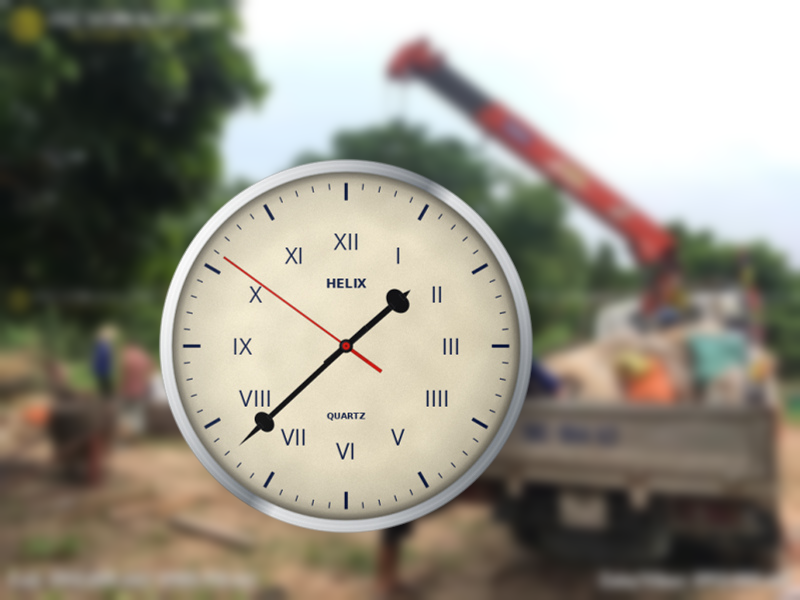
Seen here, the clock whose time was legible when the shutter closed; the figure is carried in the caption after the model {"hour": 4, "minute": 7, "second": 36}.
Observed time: {"hour": 1, "minute": 37, "second": 51}
